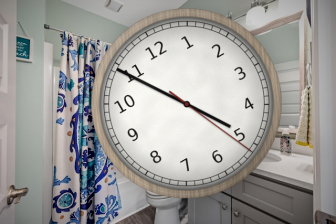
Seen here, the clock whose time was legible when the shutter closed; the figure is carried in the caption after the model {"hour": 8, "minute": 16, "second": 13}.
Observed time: {"hour": 4, "minute": 54, "second": 26}
